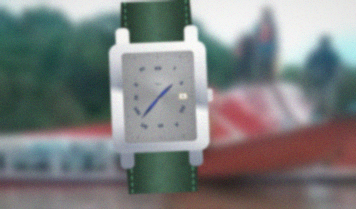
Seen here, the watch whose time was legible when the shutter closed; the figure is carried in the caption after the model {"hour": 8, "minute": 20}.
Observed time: {"hour": 1, "minute": 37}
